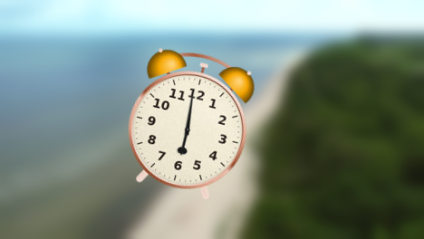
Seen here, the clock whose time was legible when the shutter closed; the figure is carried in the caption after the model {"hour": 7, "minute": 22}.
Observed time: {"hour": 5, "minute": 59}
